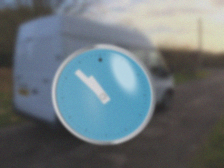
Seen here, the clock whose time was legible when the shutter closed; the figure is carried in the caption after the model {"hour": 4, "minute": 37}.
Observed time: {"hour": 10, "minute": 53}
